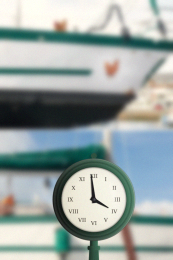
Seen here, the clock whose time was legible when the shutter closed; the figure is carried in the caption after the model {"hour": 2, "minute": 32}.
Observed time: {"hour": 3, "minute": 59}
